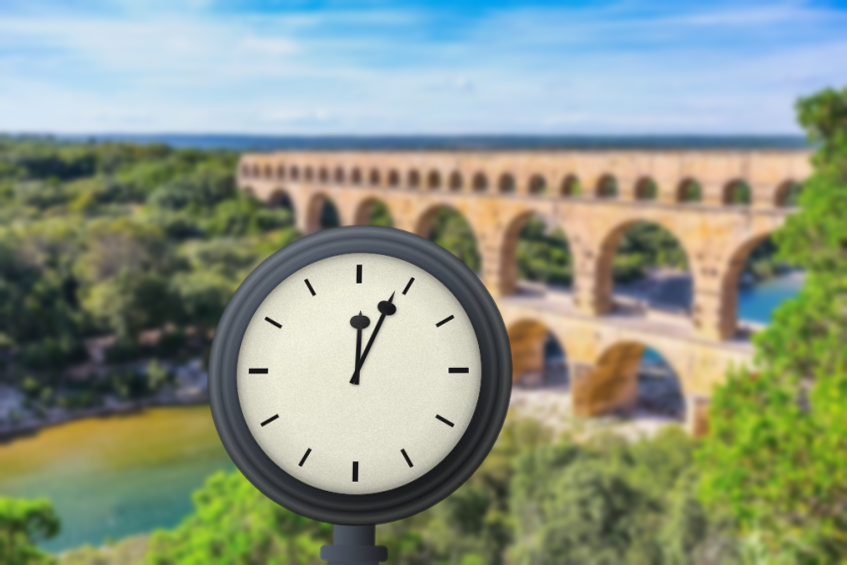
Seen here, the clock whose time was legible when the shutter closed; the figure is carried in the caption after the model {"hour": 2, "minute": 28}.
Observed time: {"hour": 12, "minute": 4}
